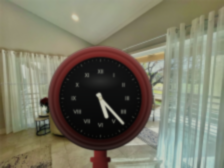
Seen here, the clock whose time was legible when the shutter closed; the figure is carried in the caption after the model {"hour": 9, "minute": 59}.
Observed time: {"hour": 5, "minute": 23}
